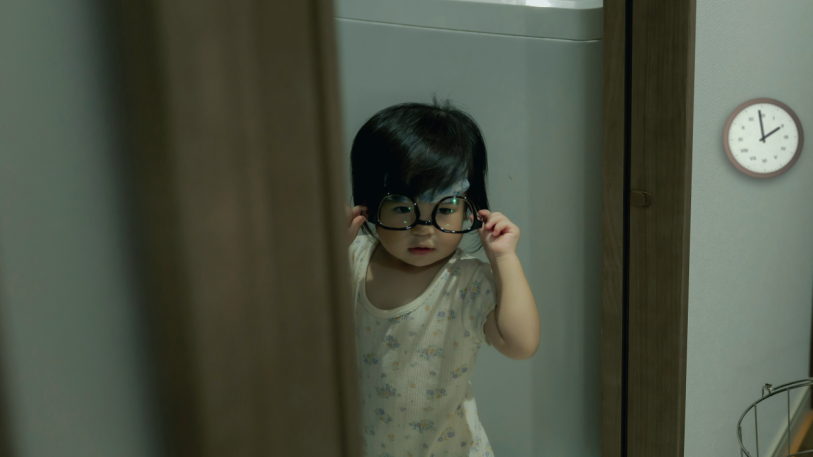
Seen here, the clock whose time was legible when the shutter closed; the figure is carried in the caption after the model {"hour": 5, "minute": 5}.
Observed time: {"hour": 1, "minute": 59}
